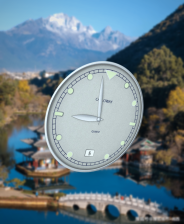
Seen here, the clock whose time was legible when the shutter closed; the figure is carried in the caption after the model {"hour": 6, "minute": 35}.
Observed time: {"hour": 8, "minute": 58}
